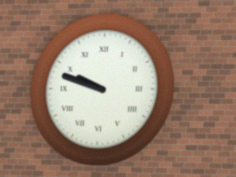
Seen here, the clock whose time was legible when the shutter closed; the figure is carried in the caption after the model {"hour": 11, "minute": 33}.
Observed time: {"hour": 9, "minute": 48}
